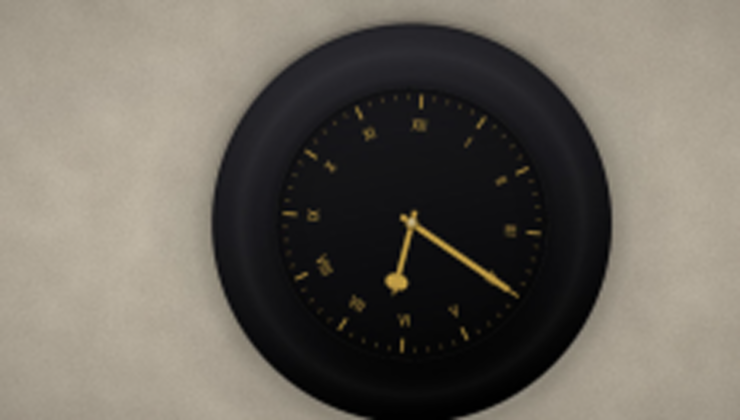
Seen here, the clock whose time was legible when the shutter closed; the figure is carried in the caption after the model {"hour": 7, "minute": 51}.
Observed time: {"hour": 6, "minute": 20}
